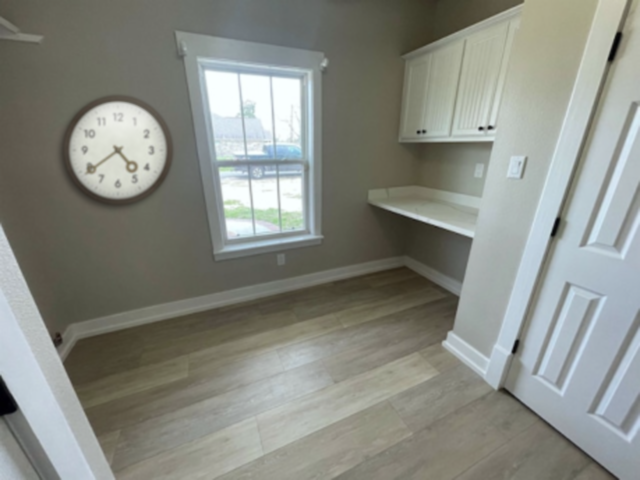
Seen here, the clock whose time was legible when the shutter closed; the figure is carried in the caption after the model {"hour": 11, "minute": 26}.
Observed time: {"hour": 4, "minute": 39}
